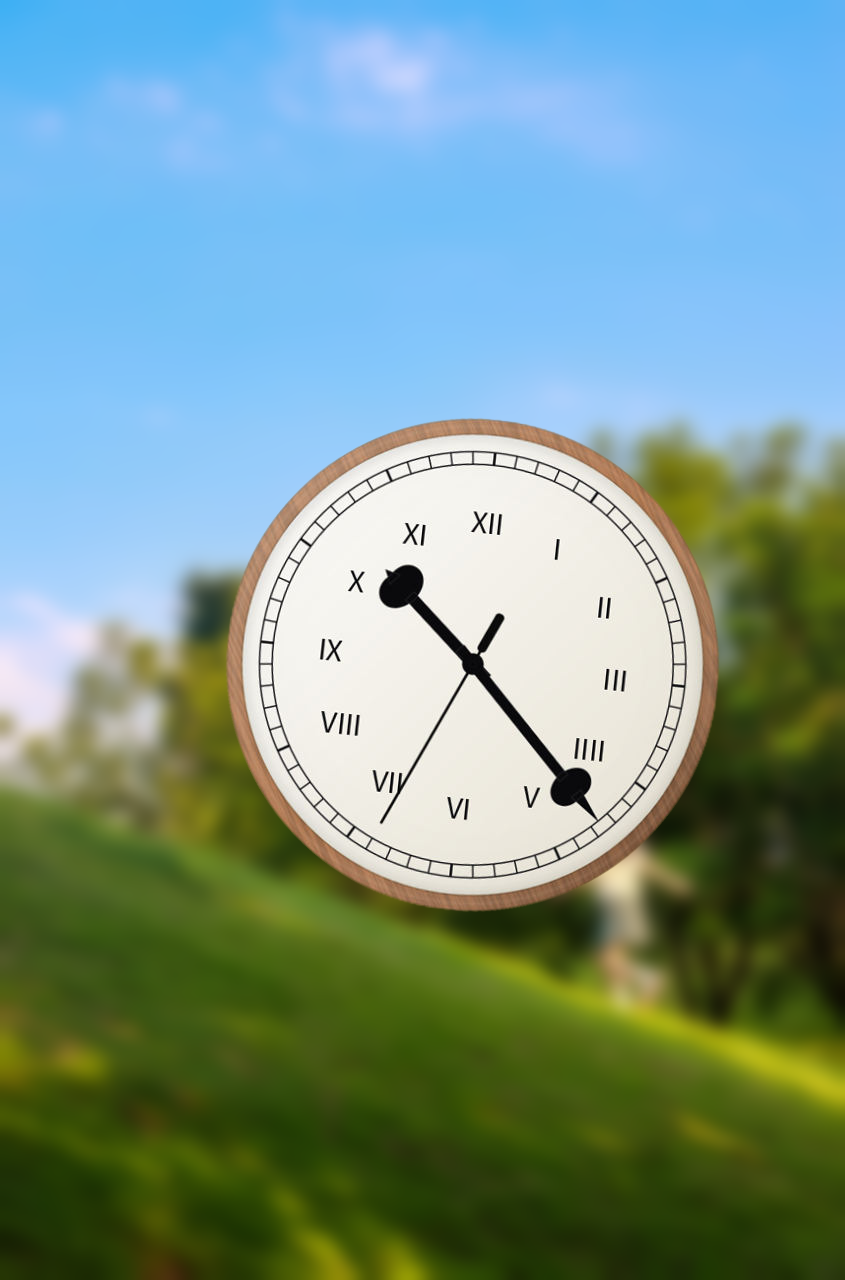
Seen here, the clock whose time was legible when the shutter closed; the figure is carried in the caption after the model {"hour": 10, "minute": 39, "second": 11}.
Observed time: {"hour": 10, "minute": 22, "second": 34}
